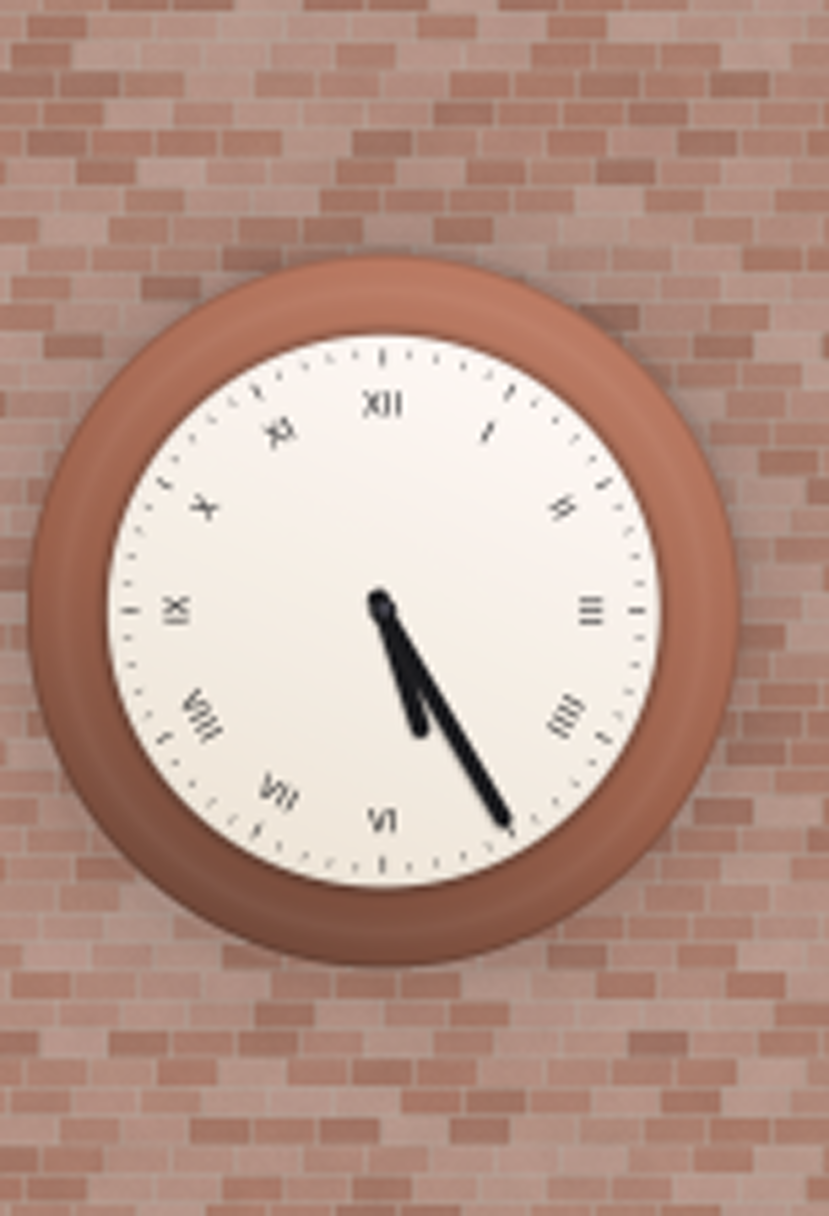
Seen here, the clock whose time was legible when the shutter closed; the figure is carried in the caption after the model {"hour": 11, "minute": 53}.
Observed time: {"hour": 5, "minute": 25}
